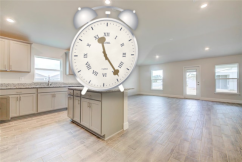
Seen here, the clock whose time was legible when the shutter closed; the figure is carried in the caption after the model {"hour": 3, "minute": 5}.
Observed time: {"hour": 11, "minute": 24}
